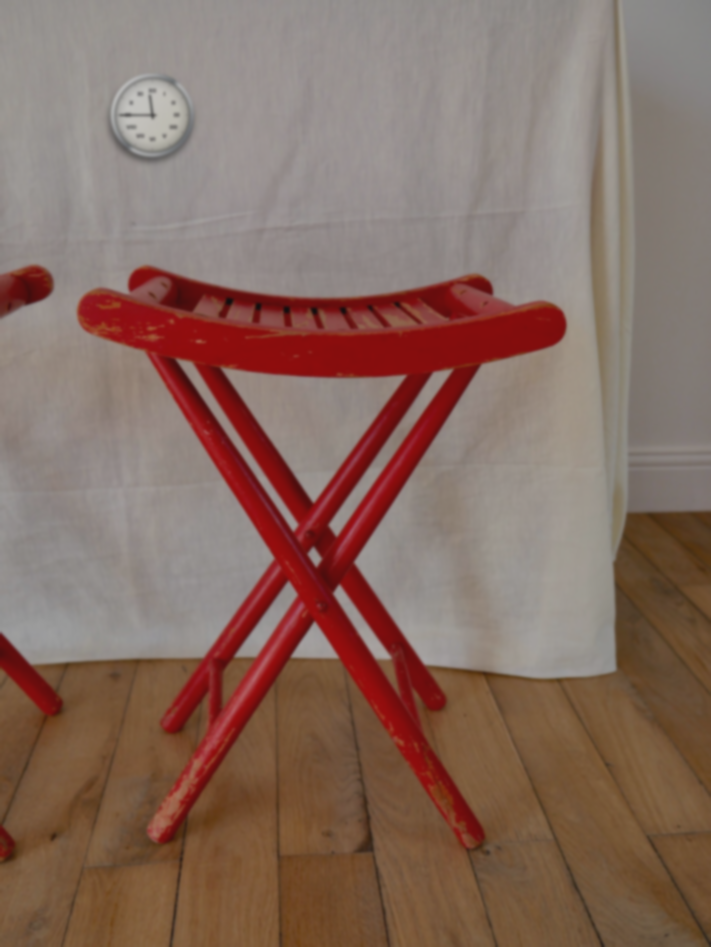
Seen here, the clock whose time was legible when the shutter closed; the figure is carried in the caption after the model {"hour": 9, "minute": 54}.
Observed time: {"hour": 11, "minute": 45}
